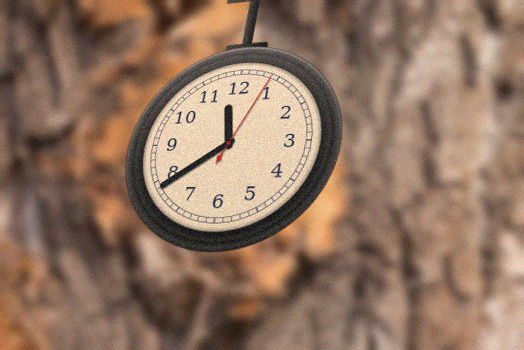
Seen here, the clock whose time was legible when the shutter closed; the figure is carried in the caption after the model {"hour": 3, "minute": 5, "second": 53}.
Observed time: {"hour": 11, "minute": 39, "second": 4}
